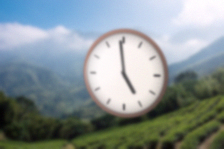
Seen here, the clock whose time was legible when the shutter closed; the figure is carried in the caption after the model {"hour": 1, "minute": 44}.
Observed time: {"hour": 4, "minute": 59}
